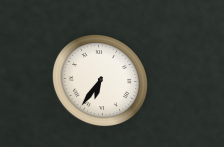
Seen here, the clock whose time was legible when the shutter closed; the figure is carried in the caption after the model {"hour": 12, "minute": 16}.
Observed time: {"hour": 6, "minute": 36}
